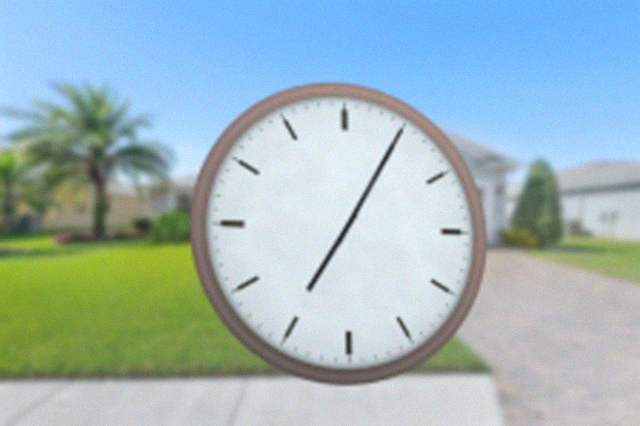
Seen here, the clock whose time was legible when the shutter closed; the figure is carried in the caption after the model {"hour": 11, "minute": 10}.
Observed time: {"hour": 7, "minute": 5}
